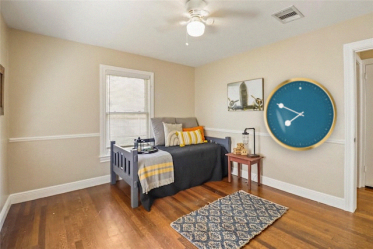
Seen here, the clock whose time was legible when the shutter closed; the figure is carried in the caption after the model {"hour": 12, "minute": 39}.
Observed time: {"hour": 7, "minute": 49}
